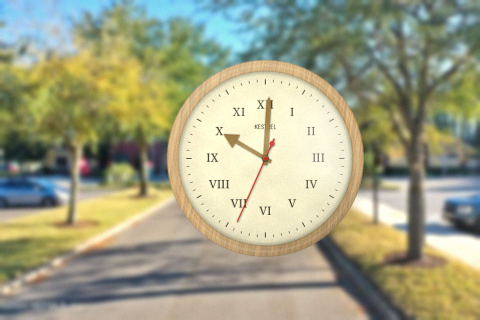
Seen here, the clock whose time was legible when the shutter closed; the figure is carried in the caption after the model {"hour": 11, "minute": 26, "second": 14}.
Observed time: {"hour": 10, "minute": 0, "second": 34}
